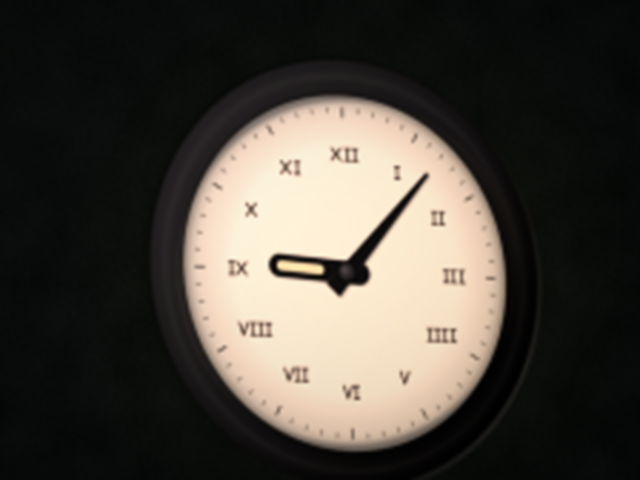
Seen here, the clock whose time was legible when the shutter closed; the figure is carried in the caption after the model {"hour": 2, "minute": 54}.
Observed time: {"hour": 9, "minute": 7}
